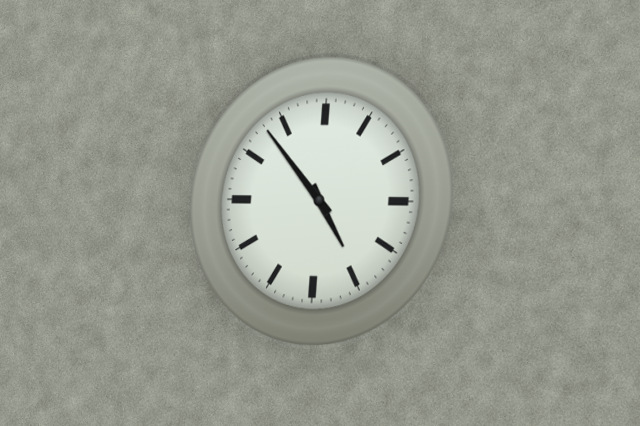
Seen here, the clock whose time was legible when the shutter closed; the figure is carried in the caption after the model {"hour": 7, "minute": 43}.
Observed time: {"hour": 4, "minute": 53}
